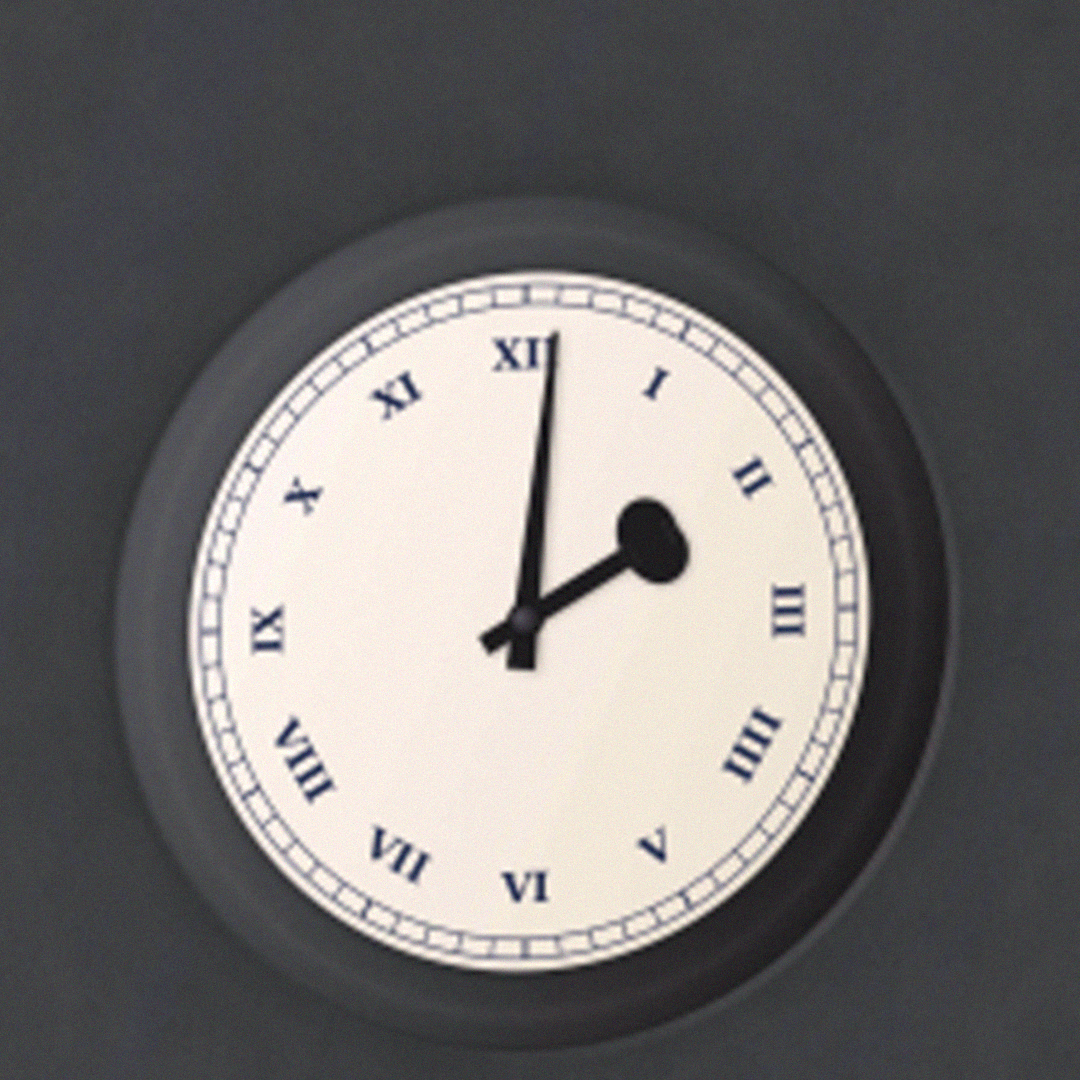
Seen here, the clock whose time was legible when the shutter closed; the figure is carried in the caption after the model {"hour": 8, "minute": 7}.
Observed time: {"hour": 2, "minute": 1}
